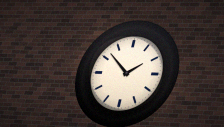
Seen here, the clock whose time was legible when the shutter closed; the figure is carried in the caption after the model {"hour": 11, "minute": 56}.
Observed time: {"hour": 1, "minute": 52}
